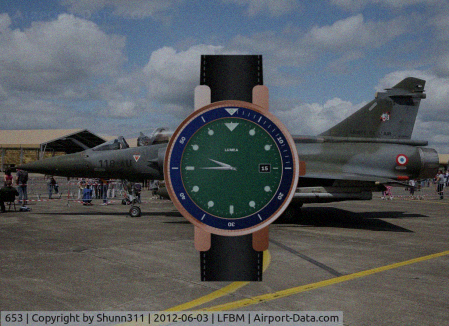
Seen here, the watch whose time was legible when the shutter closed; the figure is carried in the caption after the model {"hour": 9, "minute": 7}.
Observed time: {"hour": 9, "minute": 45}
